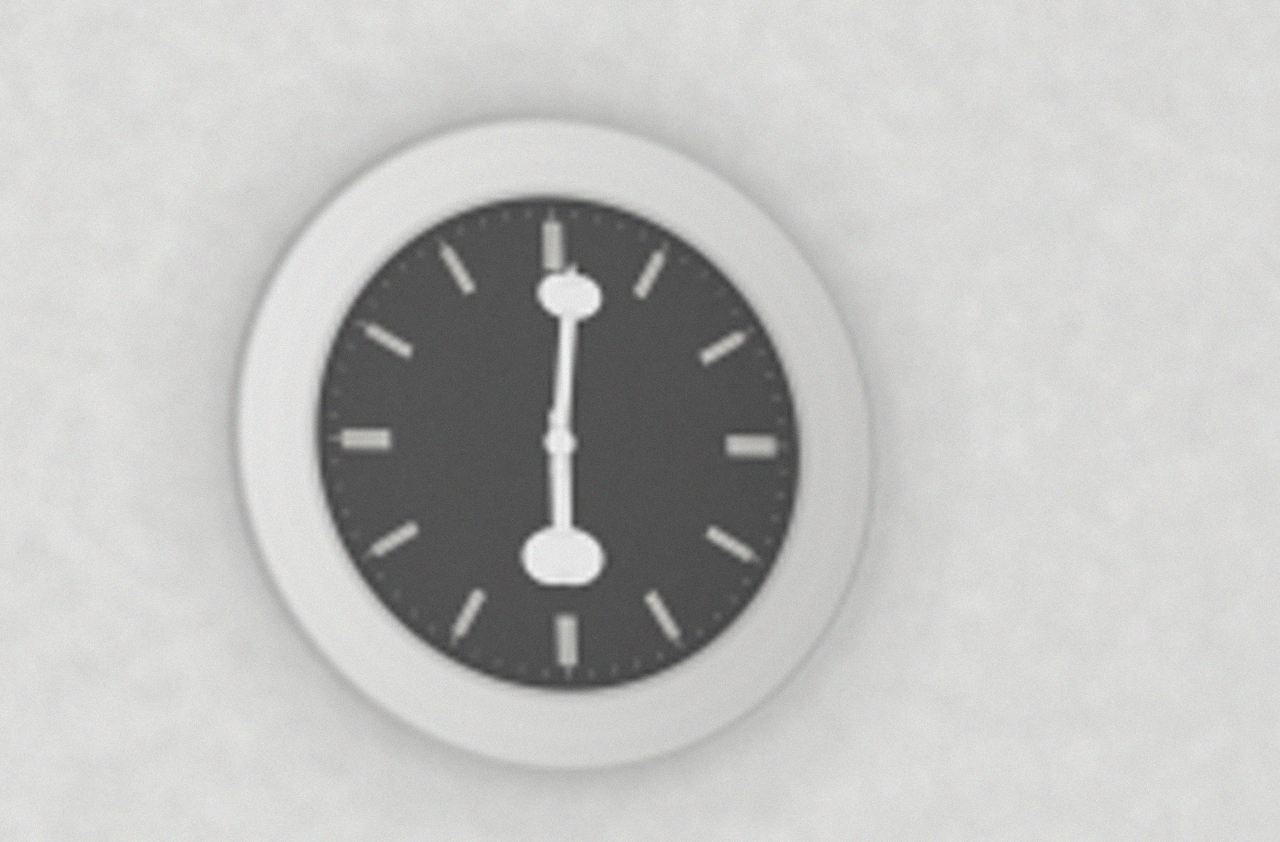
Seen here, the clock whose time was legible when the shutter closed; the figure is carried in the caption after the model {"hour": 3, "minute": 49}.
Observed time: {"hour": 6, "minute": 1}
